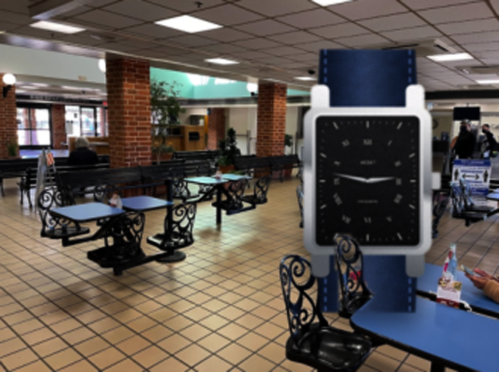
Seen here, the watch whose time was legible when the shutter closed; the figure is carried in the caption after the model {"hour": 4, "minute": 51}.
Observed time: {"hour": 2, "minute": 47}
